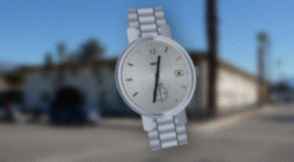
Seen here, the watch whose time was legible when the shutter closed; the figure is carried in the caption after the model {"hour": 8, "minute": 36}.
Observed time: {"hour": 12, "minute": 33}
